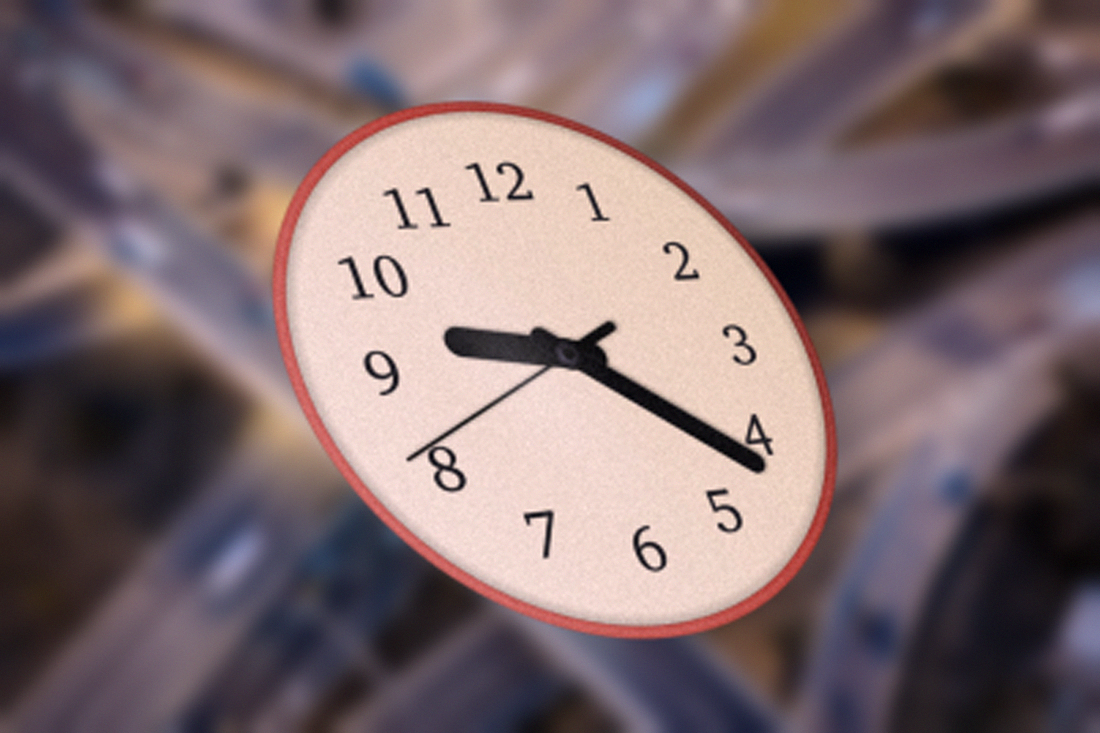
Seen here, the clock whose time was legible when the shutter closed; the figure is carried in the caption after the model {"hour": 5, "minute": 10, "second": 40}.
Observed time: {"hour": 9, "minute": 21, "second": 41}
